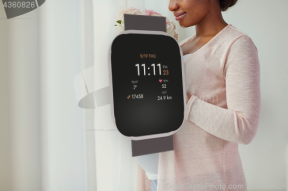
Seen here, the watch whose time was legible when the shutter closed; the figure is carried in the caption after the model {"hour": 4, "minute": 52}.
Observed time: {"hour": 11, "minute": 11}
